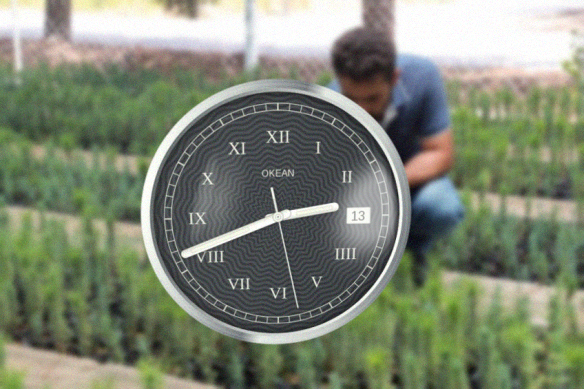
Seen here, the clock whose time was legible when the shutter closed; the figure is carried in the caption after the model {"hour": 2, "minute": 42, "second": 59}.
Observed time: {"hour": 2, "minute": 41, "second": 28}
